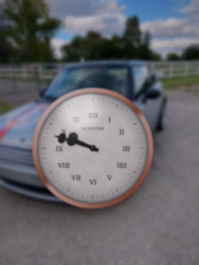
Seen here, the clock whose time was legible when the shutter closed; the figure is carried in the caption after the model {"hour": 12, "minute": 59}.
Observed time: {"hour": 9, "minute": 48}
